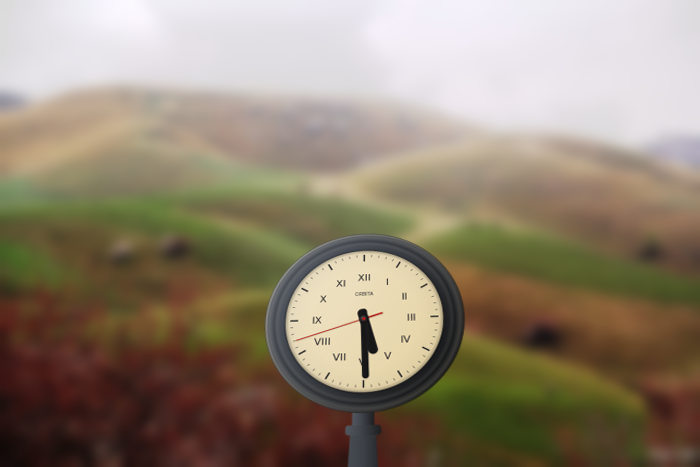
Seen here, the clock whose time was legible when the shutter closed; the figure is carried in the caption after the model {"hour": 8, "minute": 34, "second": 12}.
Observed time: {"hour": 5, "minute": 29, "second": 42}
